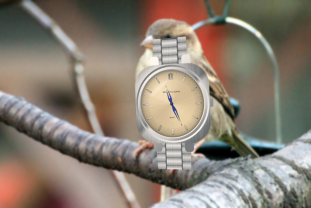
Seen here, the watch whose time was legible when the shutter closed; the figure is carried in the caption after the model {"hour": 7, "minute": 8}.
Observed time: {"hour": 11, "minute": 26}
